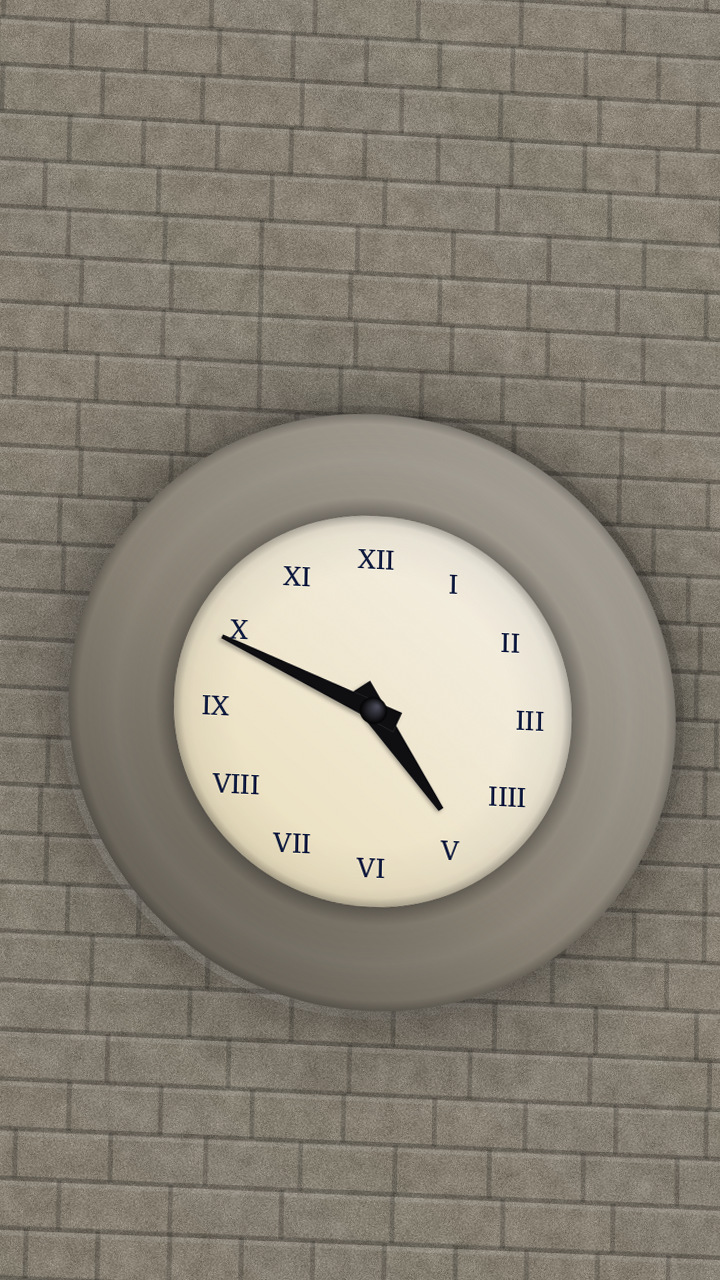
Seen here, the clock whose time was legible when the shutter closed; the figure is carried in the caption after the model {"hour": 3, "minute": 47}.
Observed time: {"hour": 4, "minute": 49}
